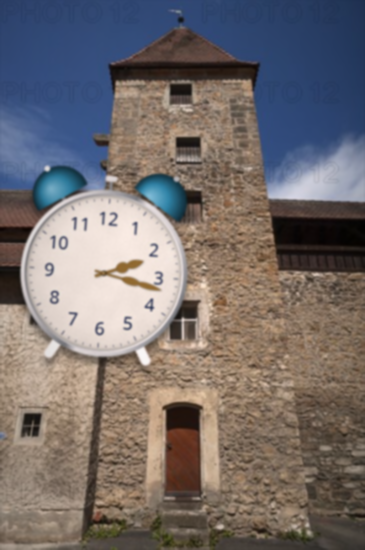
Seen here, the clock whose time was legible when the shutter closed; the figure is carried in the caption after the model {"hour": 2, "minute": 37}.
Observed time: {"hour": 2, "minute": 17}
